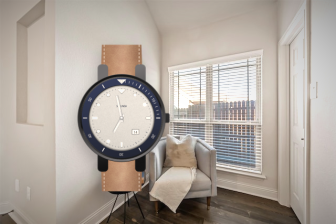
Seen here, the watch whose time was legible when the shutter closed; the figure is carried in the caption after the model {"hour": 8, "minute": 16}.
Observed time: {"hour": 6, "minute": 58}
